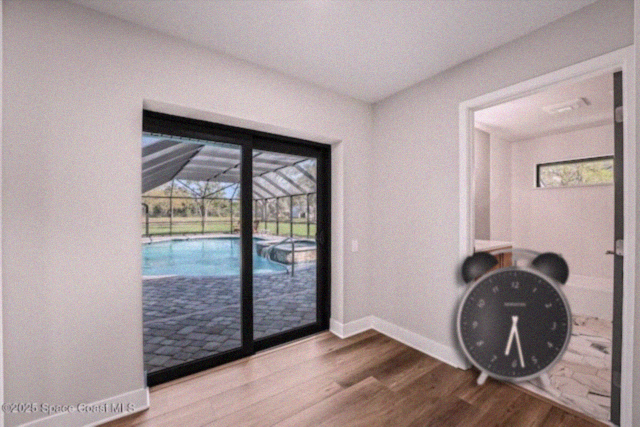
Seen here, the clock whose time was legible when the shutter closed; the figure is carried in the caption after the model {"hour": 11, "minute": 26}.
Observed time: {"hour": 6, "minute": 28}
